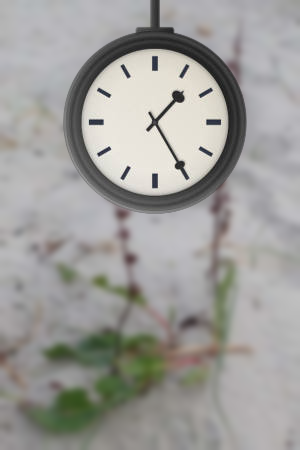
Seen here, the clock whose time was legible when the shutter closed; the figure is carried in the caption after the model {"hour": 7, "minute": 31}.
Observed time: {"hour": 1, "minute": 25}
